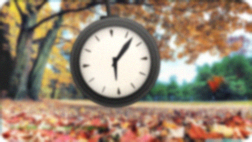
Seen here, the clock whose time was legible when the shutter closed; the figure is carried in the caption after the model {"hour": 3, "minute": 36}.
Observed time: {"hour": 6, "minute": 7}
